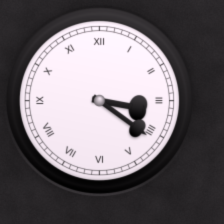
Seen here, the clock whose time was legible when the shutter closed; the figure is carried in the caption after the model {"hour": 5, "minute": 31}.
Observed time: {"hour": 3, "minute": 21}
